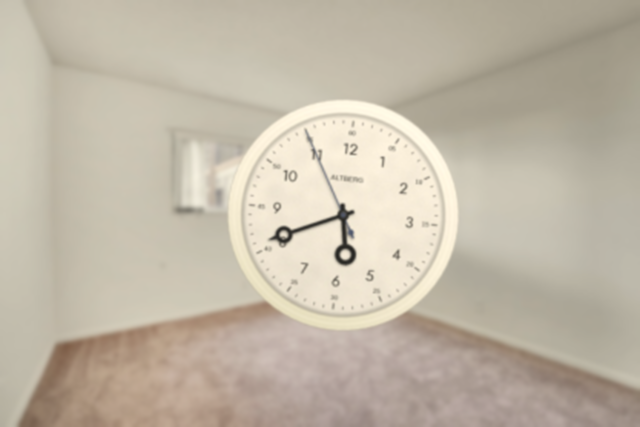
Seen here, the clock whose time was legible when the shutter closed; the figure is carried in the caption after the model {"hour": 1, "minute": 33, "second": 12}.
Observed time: {"hour": 5, "minute": 40, "second": 55}
